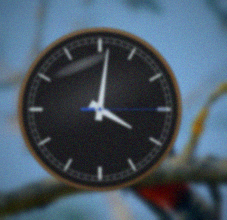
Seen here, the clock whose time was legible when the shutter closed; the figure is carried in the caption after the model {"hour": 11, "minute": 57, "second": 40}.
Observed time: {"hour": 4, "minute": 1, "second": 15}
